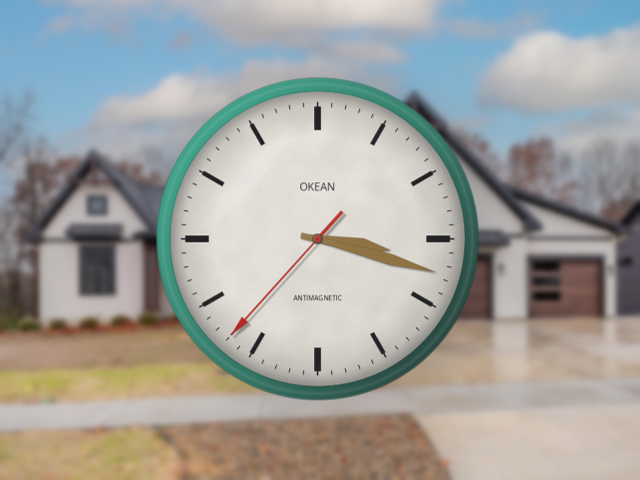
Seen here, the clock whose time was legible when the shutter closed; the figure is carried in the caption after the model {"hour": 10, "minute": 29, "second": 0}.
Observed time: {"hour": 3, "minute": 17, "second": 37}
